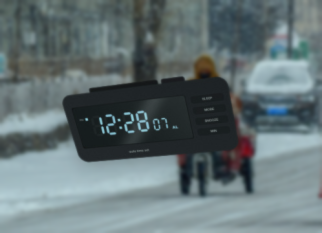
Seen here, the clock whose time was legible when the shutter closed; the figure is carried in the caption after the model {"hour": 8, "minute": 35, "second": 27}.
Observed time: {"hour": 12, "minute": 28, "second": 7}
